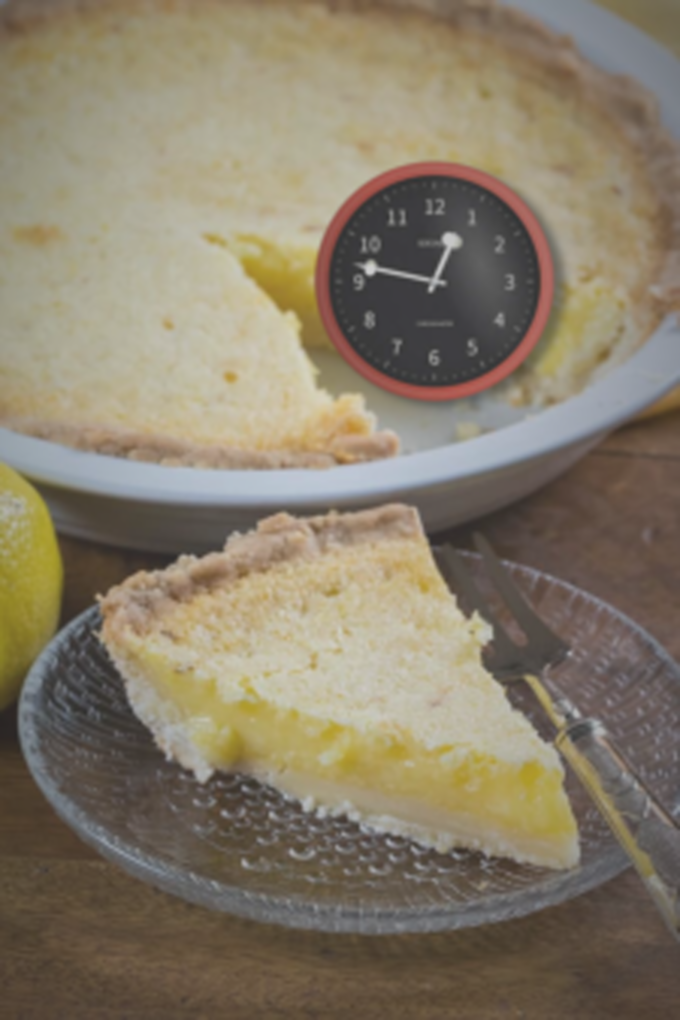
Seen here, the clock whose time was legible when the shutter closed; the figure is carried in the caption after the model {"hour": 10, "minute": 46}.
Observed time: {"hour": 12, "minute": 47}
